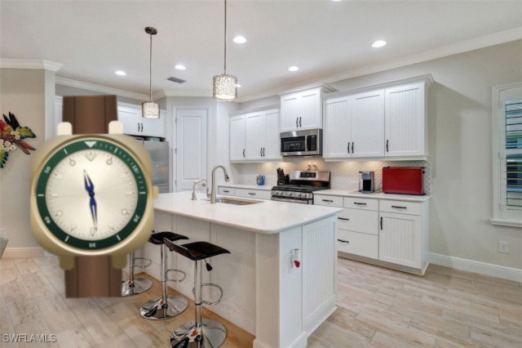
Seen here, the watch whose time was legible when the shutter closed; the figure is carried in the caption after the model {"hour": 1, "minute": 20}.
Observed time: {"hour": 11, "minute": 29}
